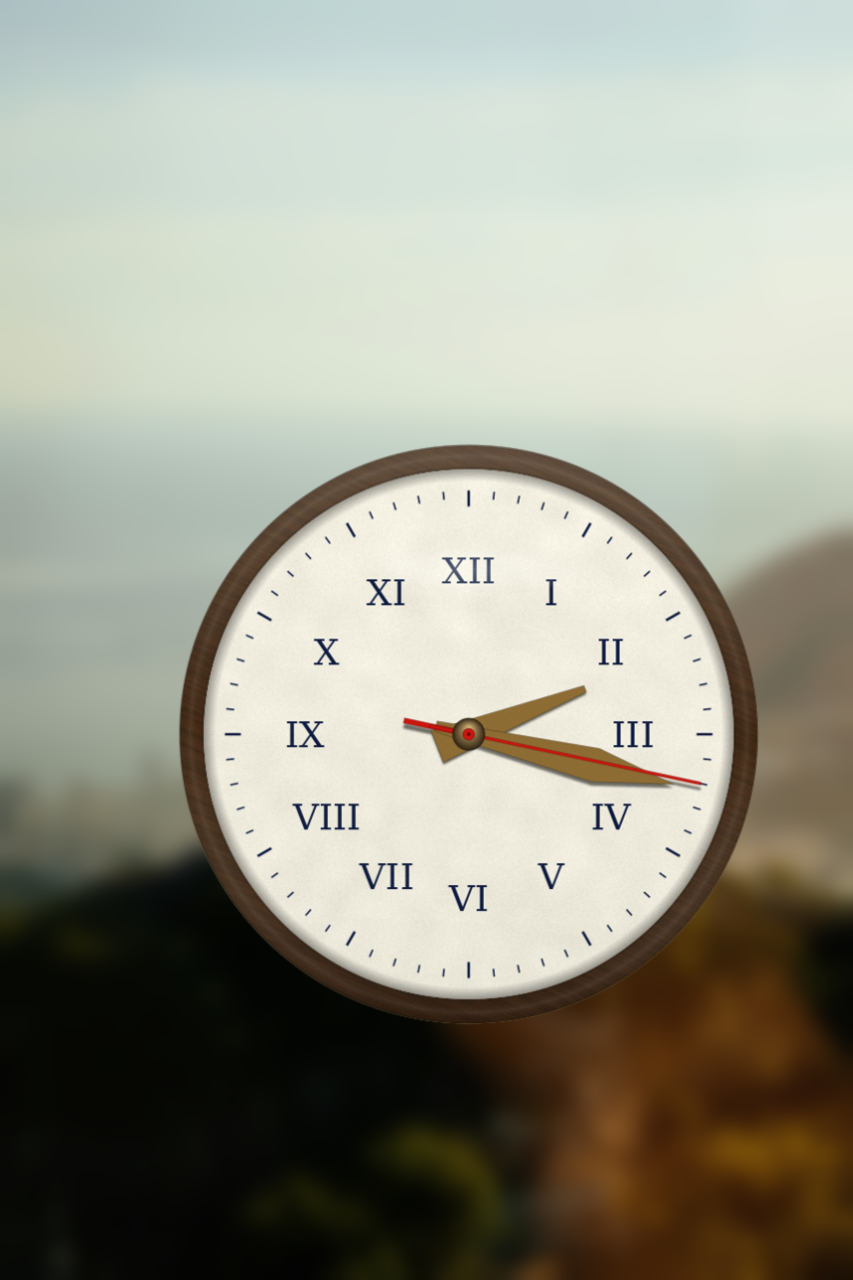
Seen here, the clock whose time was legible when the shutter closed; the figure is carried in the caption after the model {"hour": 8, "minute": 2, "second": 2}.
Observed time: {"hour": 2, "minute": 17, "second": 17}
